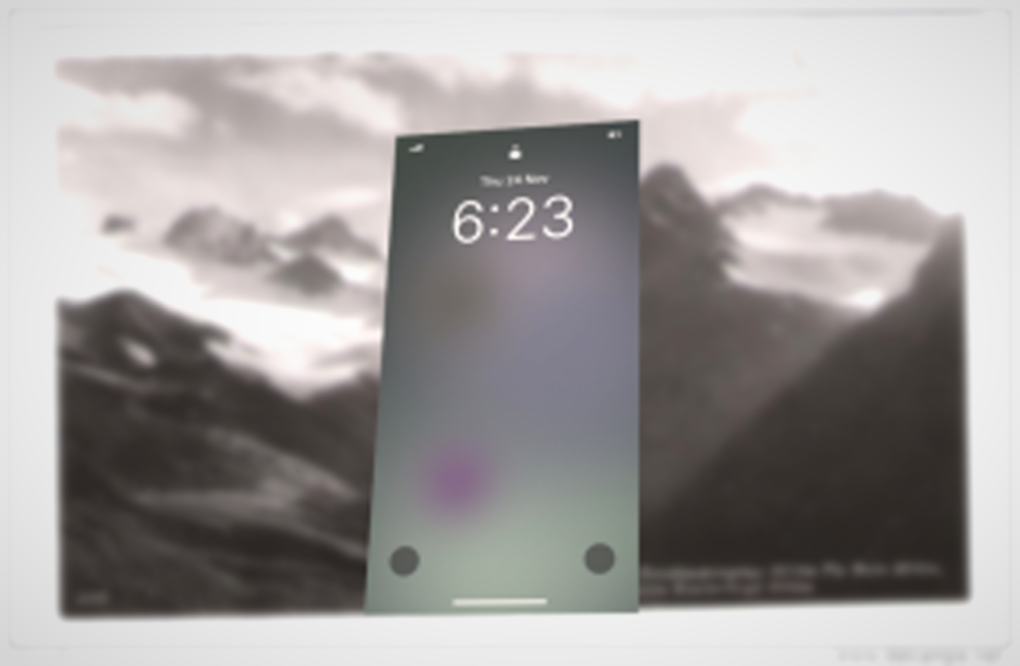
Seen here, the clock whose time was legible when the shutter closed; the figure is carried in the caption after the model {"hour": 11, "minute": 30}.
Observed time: {"hour": 6, "minute": 23}
